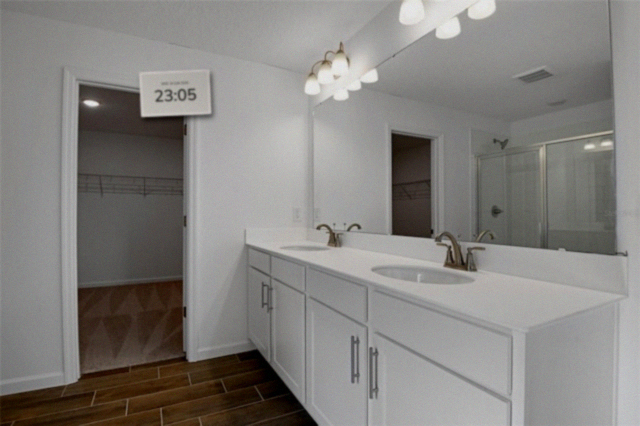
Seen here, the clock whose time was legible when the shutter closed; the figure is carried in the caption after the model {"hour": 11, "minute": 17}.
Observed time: {"hour": 23, "minute": 5}
